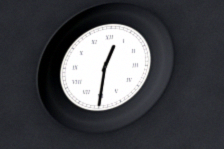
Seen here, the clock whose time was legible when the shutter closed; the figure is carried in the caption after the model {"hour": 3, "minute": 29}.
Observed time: {"hour": 12, "minute": 30}
